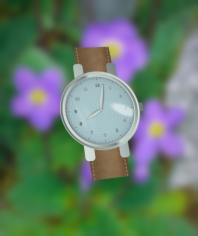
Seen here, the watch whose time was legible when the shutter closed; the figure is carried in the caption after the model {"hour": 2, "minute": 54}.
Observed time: {"hour": 8, "minute": 2}
